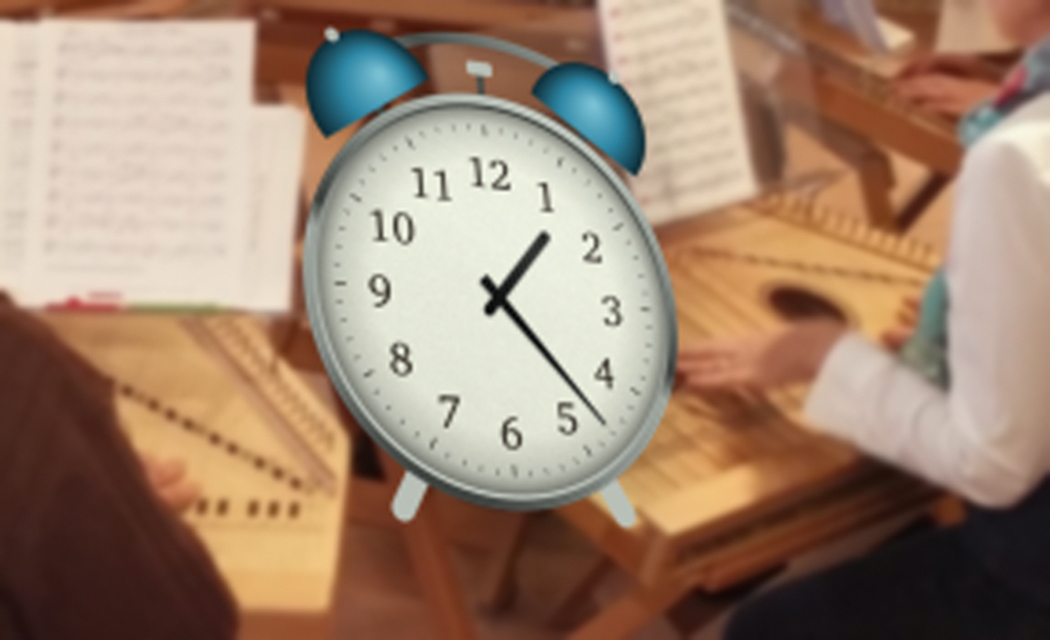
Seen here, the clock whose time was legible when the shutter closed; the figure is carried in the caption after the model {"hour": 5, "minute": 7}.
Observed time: {"hour": 1, "minute": 23}
